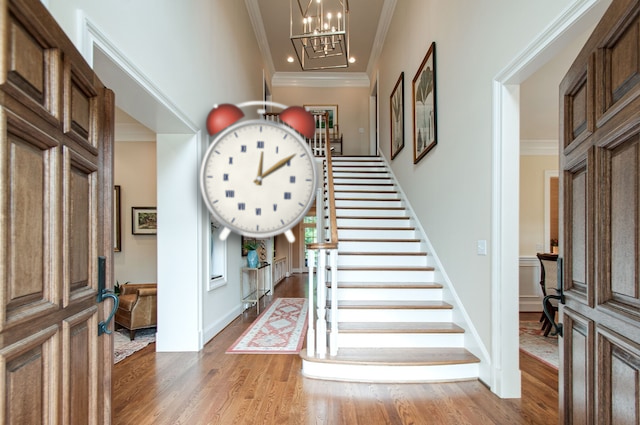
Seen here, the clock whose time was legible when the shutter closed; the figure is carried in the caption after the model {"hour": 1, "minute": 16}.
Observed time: {"hour": 12, "minute": 9}
